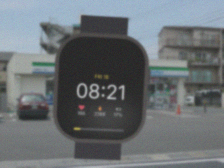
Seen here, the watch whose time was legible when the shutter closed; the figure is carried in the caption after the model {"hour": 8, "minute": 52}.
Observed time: {"hour": 8, "minute": 21}
